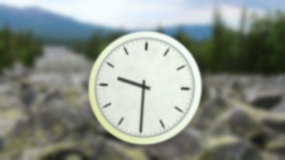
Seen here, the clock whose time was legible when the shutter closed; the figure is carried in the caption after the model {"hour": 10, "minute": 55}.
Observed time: {"hour": 9, "minute": 30}
